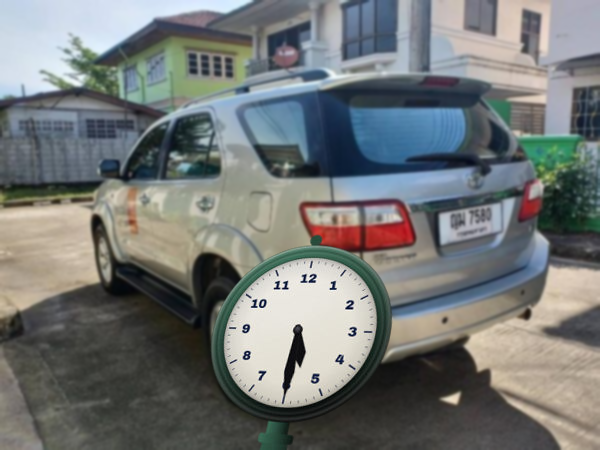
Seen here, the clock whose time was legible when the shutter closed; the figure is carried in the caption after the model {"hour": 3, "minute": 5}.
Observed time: {"hour": 5, "minute": 30}
